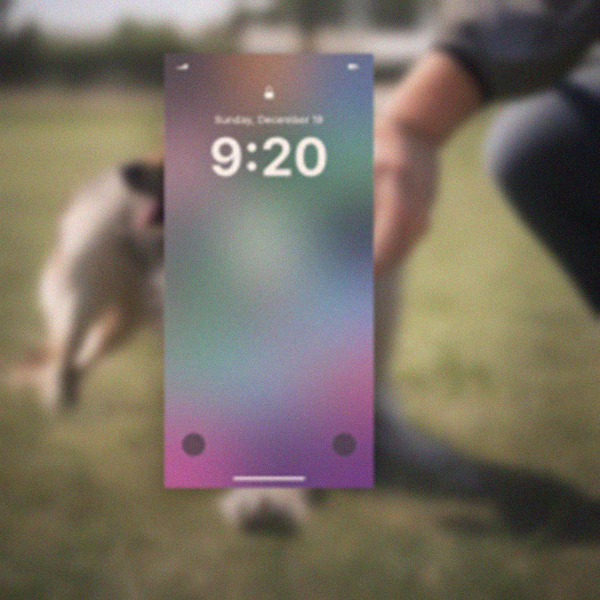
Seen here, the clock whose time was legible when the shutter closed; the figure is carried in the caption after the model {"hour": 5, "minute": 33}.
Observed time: {"hour": 9, "minute": 20}
